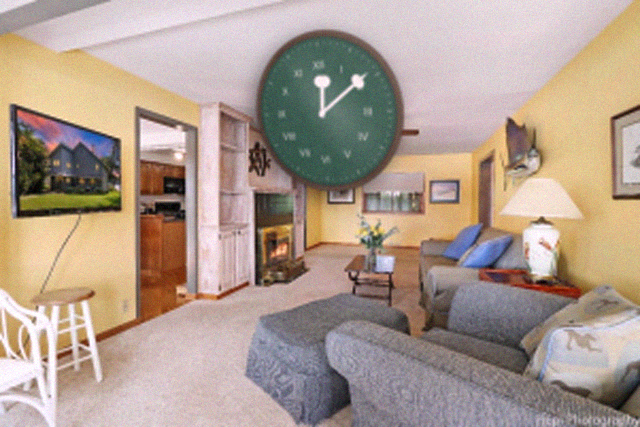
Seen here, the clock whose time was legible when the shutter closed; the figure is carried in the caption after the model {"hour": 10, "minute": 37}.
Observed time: {"hour": 12, "minute": 9}
